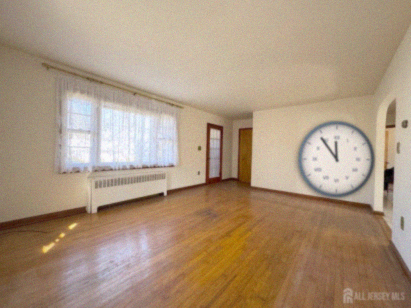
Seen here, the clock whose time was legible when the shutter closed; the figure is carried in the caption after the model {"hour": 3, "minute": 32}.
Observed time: {"hour": 11, "minute": 54}
